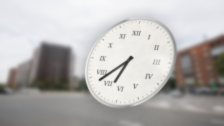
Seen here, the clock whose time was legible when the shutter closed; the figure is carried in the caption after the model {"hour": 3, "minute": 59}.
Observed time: {"hour": 6, "minute": 38}
